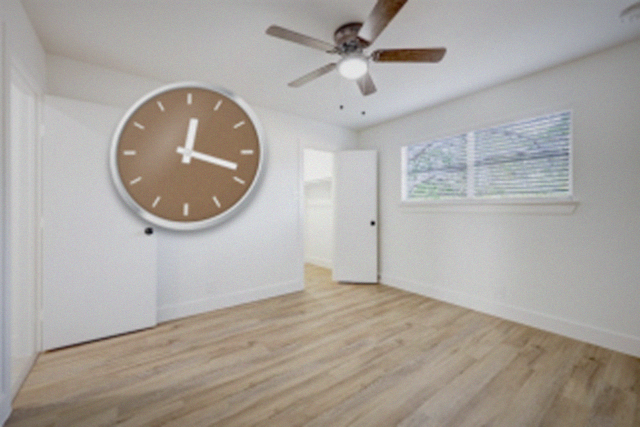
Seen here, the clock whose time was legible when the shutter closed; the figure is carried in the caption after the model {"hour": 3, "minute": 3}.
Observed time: {"hour": 12, "minute": 18}
